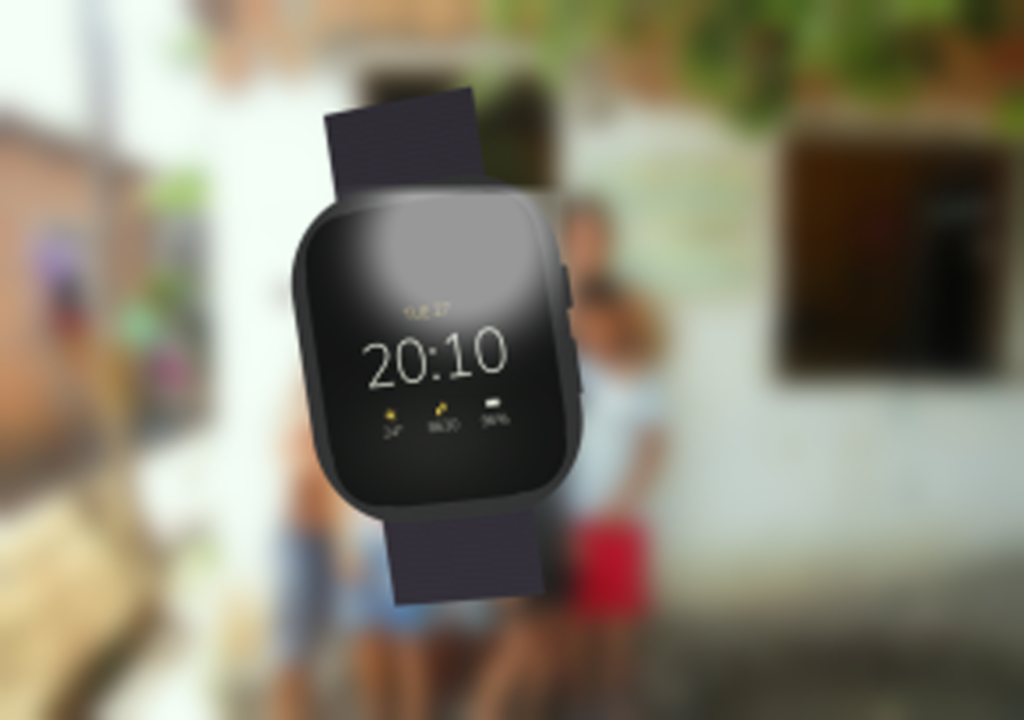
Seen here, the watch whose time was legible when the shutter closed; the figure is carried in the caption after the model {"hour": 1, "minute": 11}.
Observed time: {"hour": 20, "minute": 10}
